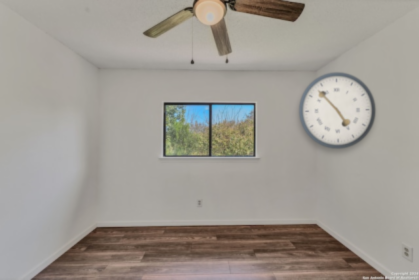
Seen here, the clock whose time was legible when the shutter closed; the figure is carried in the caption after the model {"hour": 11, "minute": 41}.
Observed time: {"hour": 4, "minute": 53}
